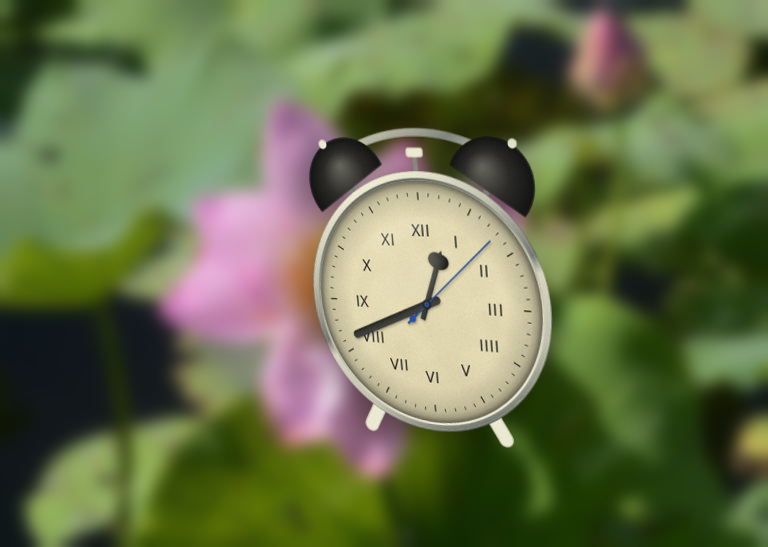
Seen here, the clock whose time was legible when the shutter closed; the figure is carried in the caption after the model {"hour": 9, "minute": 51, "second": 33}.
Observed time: {"hour": 12, "minute": 41, "second": 8}
